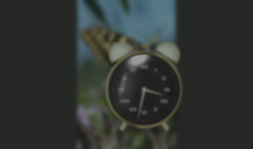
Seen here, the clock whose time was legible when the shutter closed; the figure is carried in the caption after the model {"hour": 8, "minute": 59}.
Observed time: {"hour": 3, "minute": 32}
